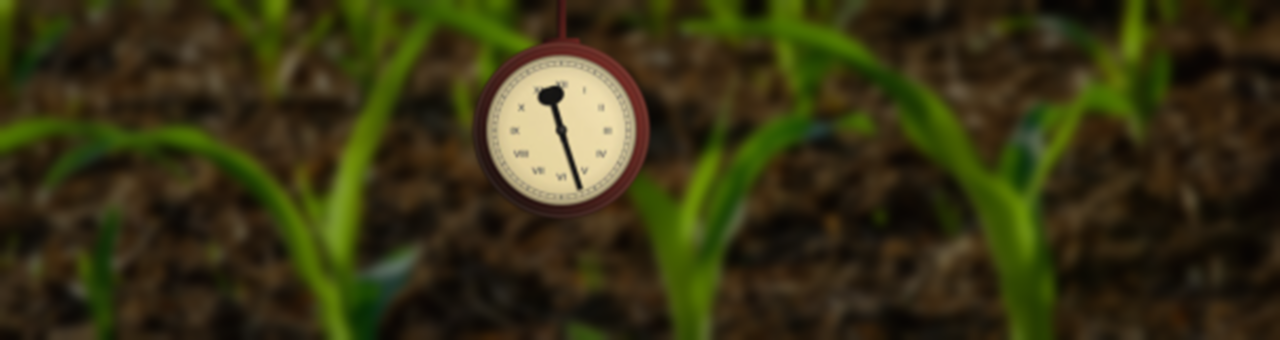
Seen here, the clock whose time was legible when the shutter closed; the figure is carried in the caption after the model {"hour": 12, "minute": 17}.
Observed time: {"hour": 11, "minute": 27}
